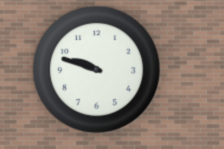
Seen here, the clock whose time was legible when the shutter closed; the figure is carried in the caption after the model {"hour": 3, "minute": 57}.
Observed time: {"hour": 9, "minute": 48}
